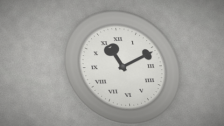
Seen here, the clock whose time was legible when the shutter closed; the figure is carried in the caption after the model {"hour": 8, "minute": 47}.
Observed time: {"hour": 11, "minute": 11}
